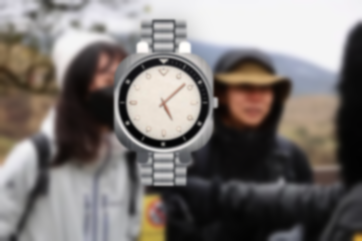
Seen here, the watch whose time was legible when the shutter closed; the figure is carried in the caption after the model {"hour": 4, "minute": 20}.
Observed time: {"hour": 5, "minute": 8}
